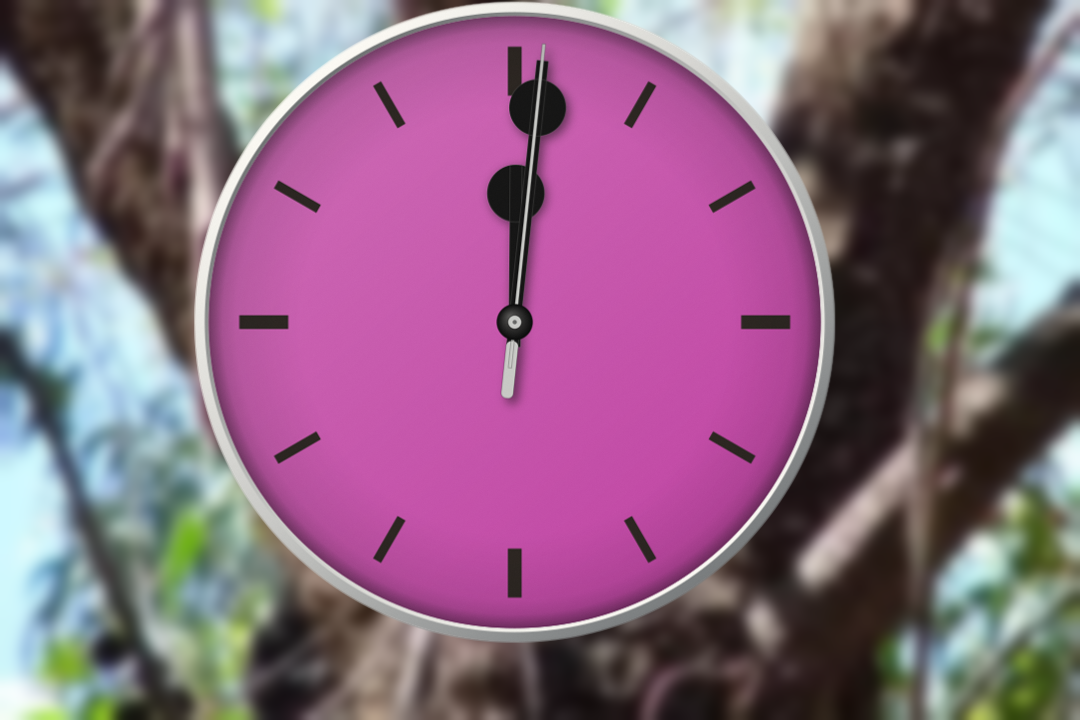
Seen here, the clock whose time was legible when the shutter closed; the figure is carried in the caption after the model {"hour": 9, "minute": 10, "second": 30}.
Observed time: {"hour": 12, "minute": 1, "second": 1}
